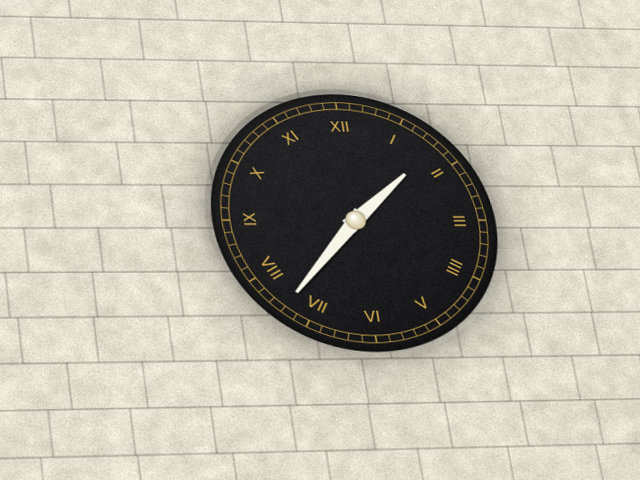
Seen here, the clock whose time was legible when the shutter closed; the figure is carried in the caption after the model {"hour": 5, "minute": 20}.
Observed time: {"hour": 1, "minute": 37}
